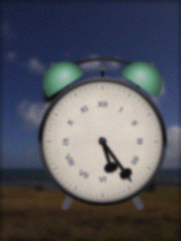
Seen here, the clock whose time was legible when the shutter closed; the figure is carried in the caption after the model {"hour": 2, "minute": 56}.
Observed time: {"hour": 5, "minute": 24}
